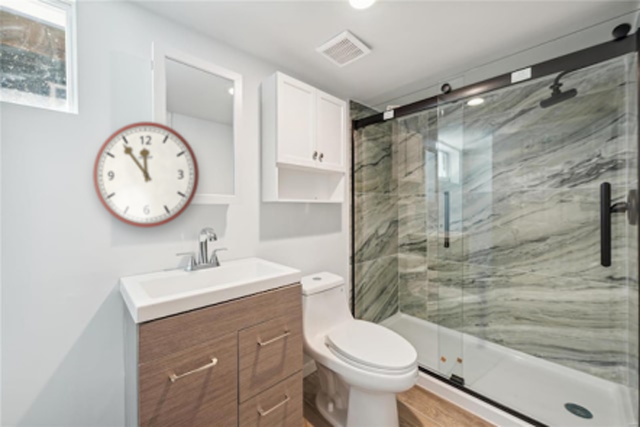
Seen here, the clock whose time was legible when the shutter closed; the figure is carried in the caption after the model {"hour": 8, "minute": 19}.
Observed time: {"hour": 11, "minute": 54}
